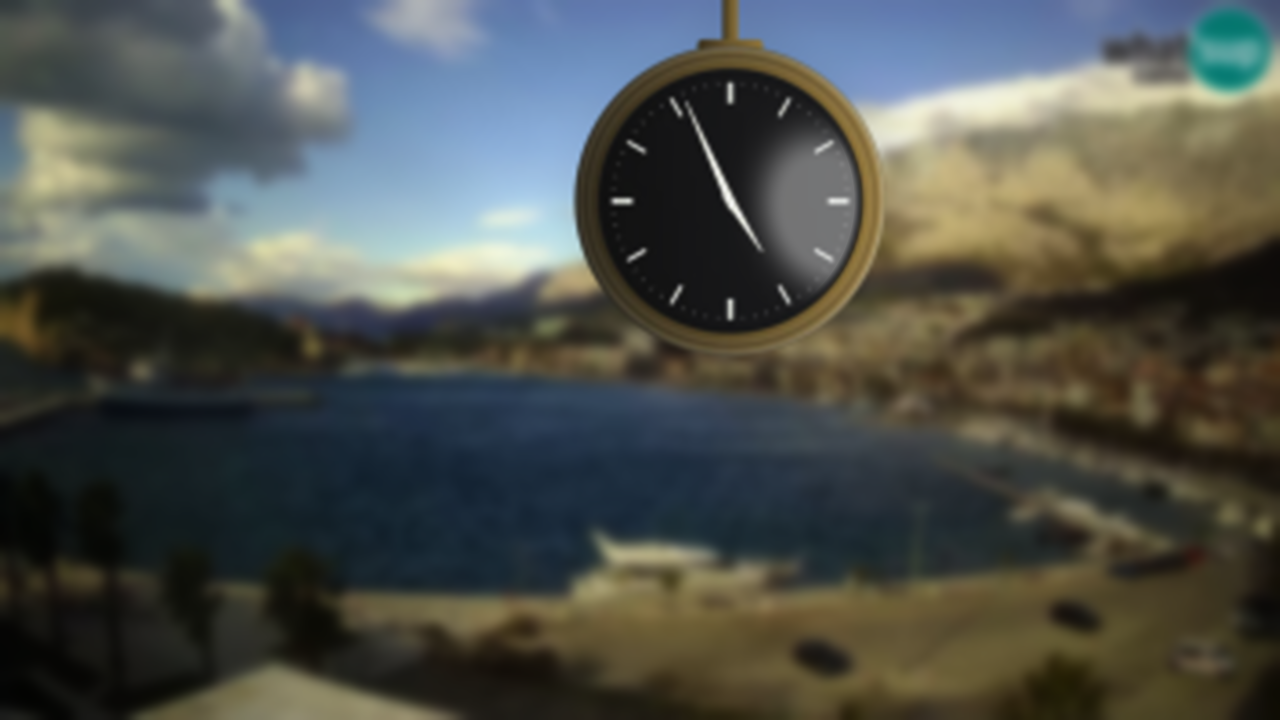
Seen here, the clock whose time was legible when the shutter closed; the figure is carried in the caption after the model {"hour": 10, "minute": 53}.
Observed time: {"hour": 4, "minute": 56}
